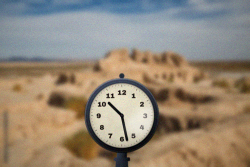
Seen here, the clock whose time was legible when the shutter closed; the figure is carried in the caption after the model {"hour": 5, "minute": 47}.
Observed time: {"hour": 10, "minute": 28}
